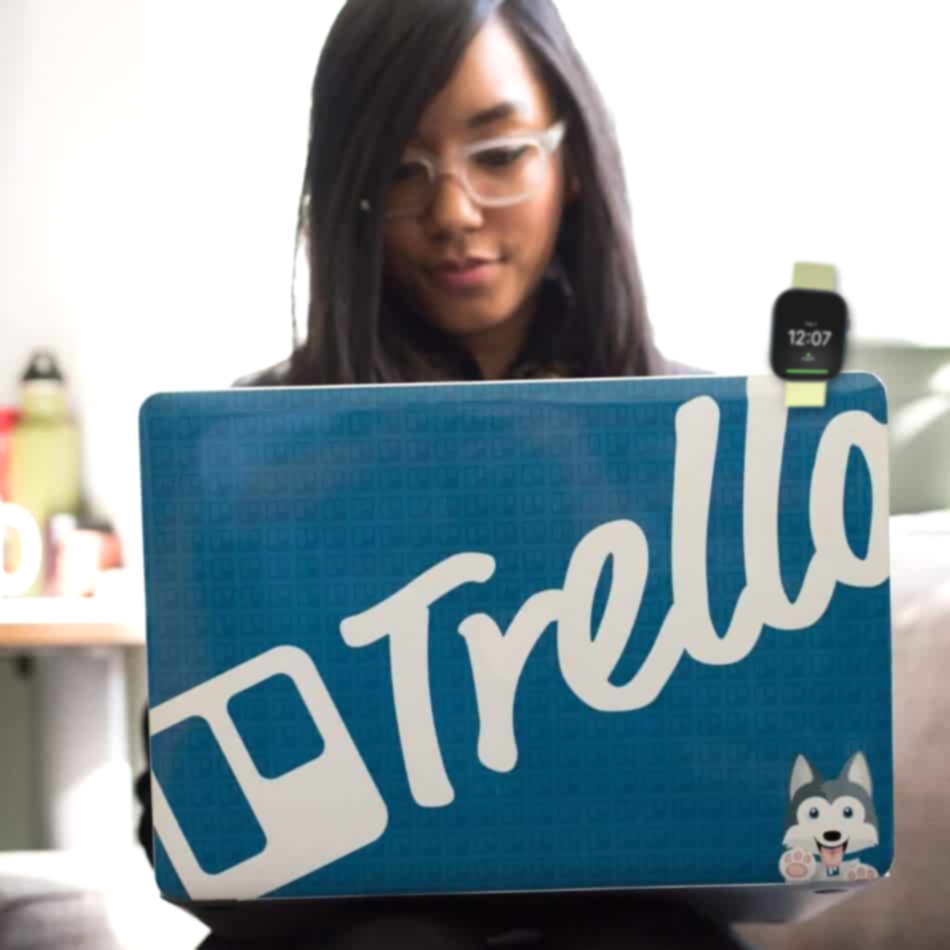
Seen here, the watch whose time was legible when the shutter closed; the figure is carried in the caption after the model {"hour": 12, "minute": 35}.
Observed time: {"hour": 12, "minute": 7}
